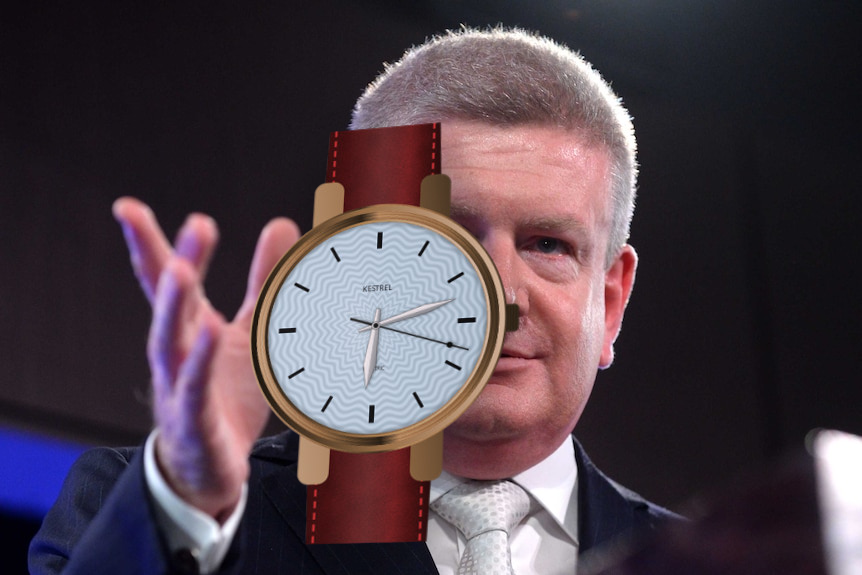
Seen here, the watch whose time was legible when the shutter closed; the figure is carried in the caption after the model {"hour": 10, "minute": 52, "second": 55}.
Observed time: {"hour": 6, "minute": 12, "second": 18}
